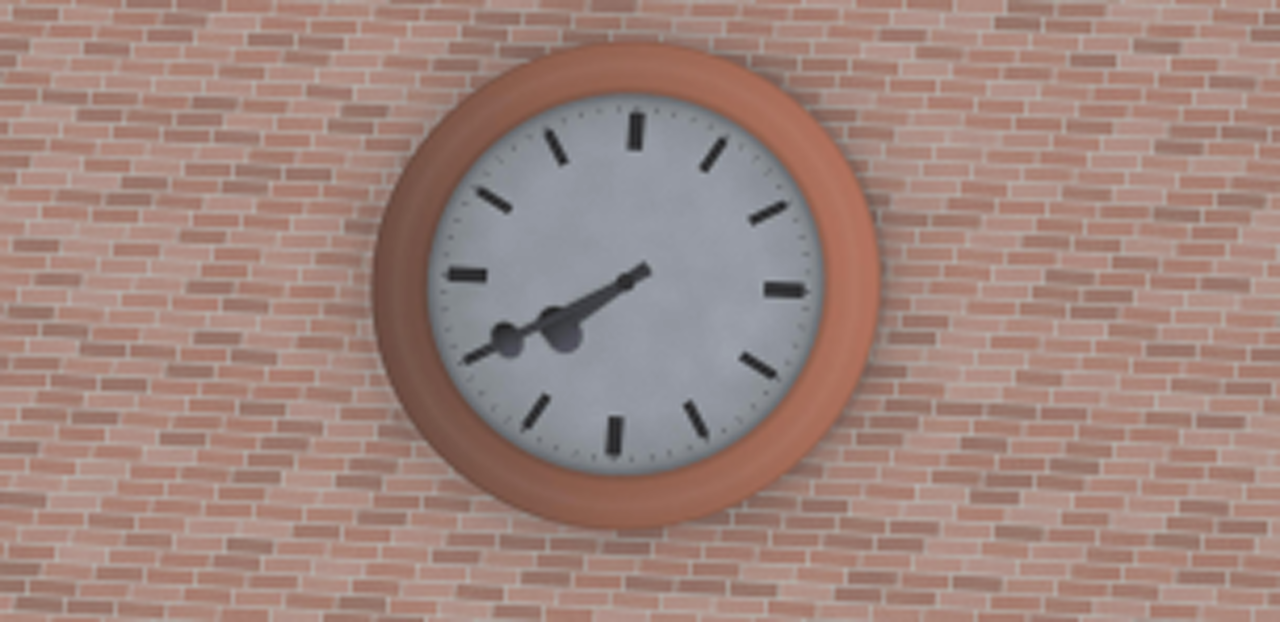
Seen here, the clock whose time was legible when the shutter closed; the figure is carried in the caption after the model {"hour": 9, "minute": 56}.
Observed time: {"hour": 7, "minute": 40}
